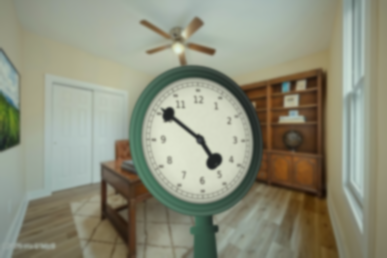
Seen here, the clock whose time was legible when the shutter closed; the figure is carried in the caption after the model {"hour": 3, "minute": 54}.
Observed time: {"hour": 4, "minute": 51}
